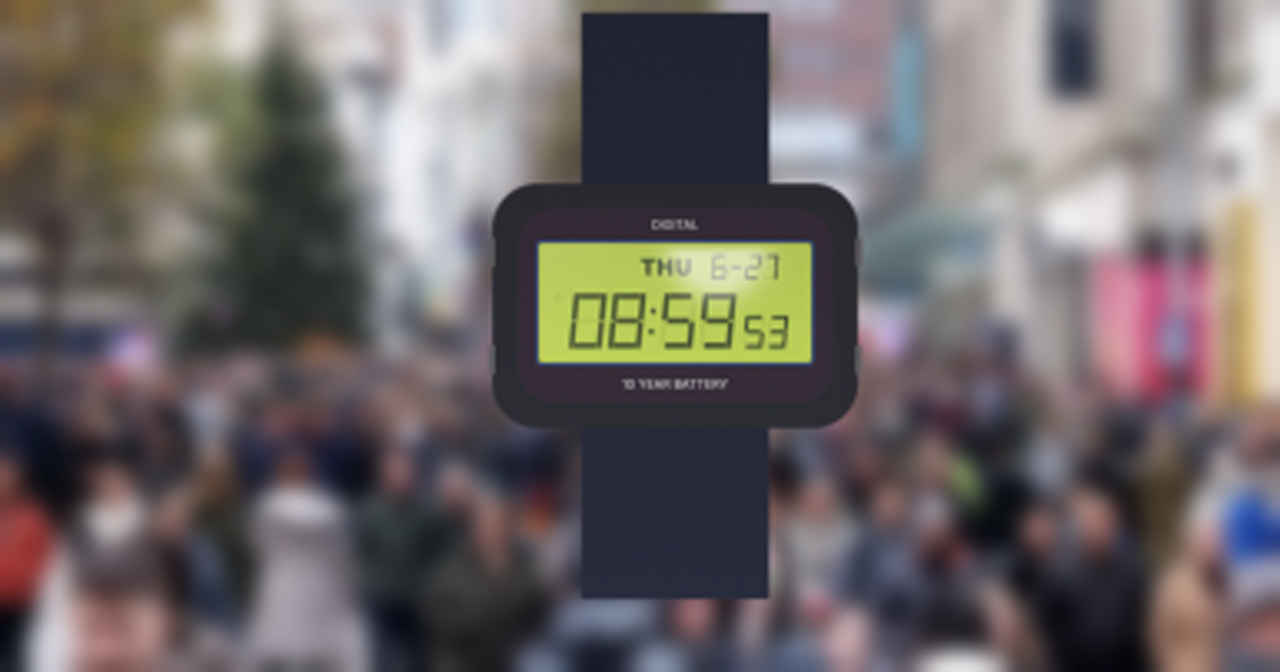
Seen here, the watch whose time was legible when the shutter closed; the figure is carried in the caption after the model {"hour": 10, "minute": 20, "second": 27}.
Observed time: {"hour": 8, "minute": 59, "second": 53}
